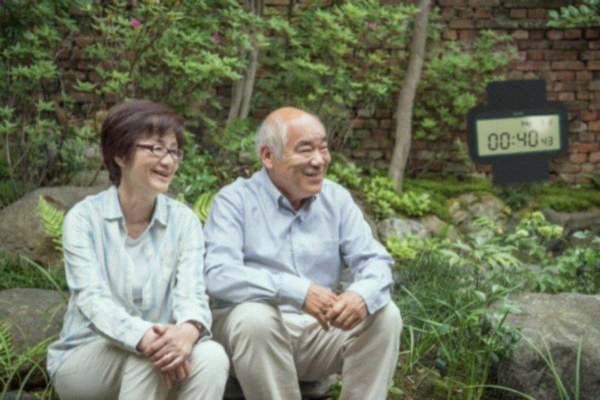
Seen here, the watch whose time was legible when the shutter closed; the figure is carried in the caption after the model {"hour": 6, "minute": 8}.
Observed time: {"hour": 0, "minute": 40}
